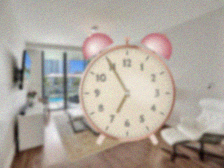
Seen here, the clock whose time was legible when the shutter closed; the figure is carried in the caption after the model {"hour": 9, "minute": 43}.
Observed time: {"hour": 6, "minute": 55}
